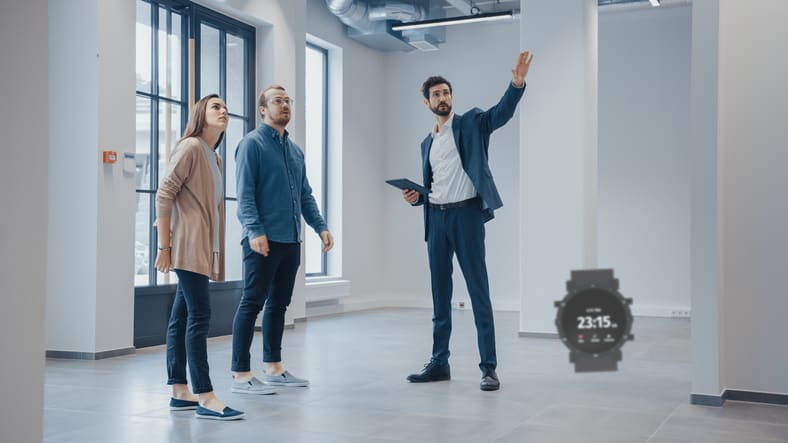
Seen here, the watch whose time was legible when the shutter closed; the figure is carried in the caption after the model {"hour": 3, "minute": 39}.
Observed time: {"hour": 23, "minute": 15}
